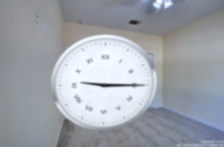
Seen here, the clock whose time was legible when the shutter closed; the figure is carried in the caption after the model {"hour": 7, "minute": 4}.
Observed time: {"hour": 9, "minute": 15}
